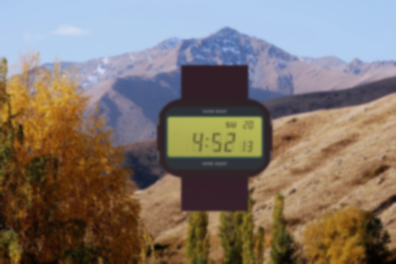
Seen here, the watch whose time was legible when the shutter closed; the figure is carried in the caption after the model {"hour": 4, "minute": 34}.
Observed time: {"hour": 4, "minute": 52}
